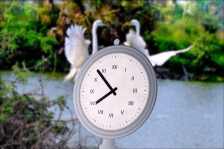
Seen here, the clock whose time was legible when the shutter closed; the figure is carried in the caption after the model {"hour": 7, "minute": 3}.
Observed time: {"hour": 7, "minute": 53}
